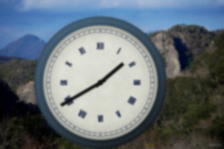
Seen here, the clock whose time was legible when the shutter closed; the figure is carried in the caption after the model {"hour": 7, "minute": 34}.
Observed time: {"hour": 1, "minute": 40}
